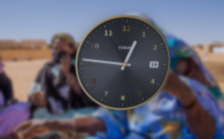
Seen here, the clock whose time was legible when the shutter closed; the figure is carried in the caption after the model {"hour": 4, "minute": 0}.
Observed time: {"hour": 12, "minute": 46}
